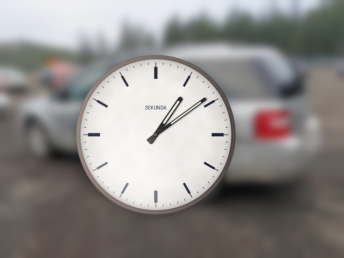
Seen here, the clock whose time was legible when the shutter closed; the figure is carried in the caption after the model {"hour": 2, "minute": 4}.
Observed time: {"hour": 1, "minute": 9}
